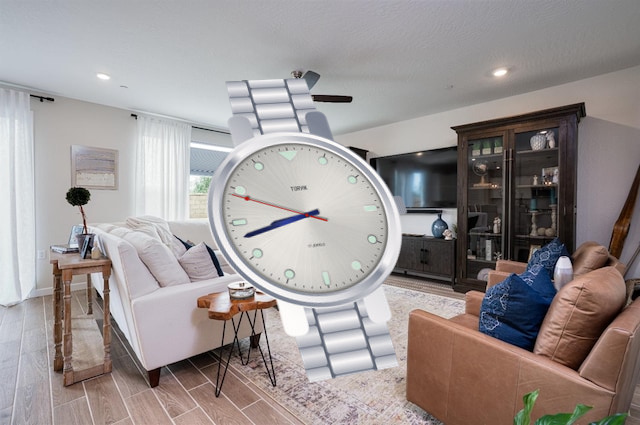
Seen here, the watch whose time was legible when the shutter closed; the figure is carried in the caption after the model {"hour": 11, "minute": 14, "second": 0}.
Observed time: {"hour": 8, "minute": 42, "second": 49}
